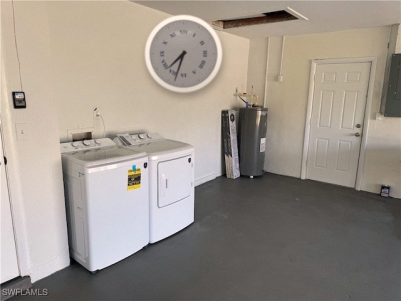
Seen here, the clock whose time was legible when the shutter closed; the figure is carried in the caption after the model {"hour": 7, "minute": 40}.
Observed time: {"hour": 7, "minute": 33}
